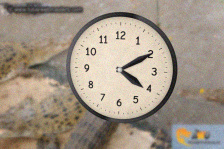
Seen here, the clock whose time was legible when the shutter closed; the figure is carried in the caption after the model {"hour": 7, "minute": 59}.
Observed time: {"hour": 4, "minute": 10}
